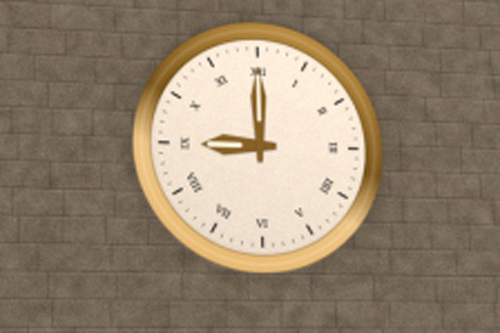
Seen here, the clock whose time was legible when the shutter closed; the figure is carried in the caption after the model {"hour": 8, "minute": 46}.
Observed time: {"hour": 9, "minute": 0}
